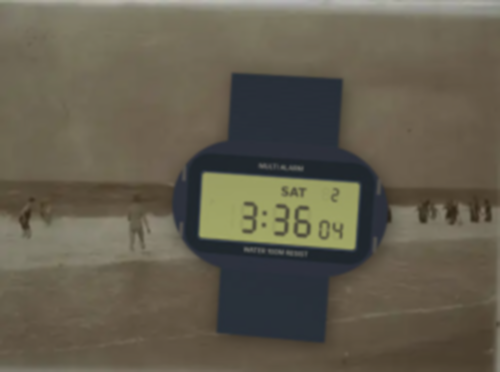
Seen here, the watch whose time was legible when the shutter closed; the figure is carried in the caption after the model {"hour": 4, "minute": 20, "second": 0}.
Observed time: {"hour": 3, "minute": 36, "second": 4}
